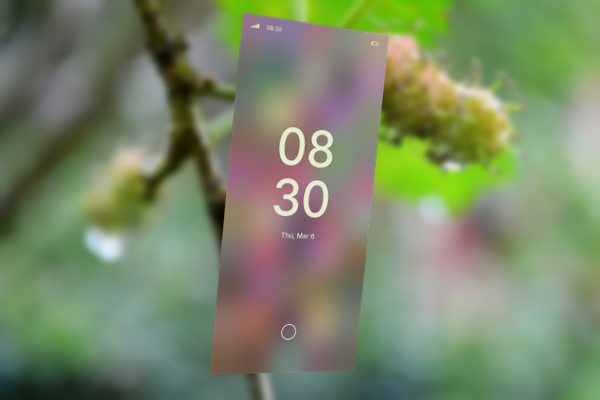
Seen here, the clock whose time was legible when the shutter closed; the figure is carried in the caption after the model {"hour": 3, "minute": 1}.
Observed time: {"hour": 8, "minute": 30}
